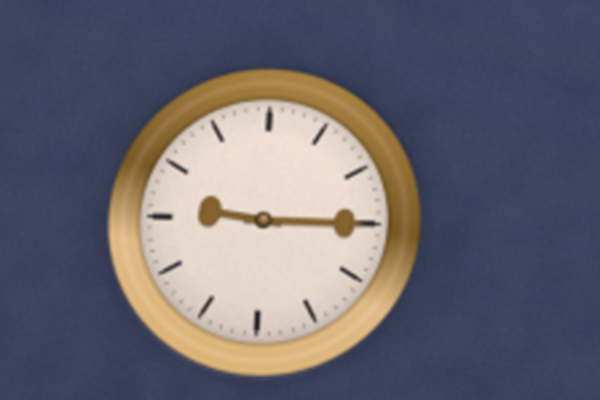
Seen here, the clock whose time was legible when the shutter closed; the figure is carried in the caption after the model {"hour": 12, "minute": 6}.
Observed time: {"hour": 9, "minute": 15}
